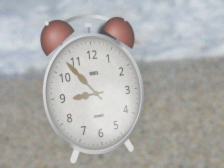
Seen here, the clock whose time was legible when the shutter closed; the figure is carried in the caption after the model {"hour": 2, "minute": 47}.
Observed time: {"hour": 8, "minute": 53}
